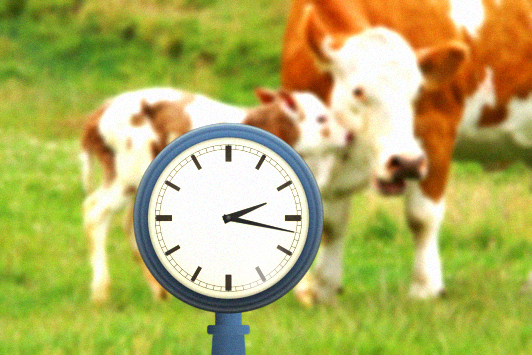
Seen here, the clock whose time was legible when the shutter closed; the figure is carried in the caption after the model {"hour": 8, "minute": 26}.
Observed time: {"hour": 2, "minute": 17}
